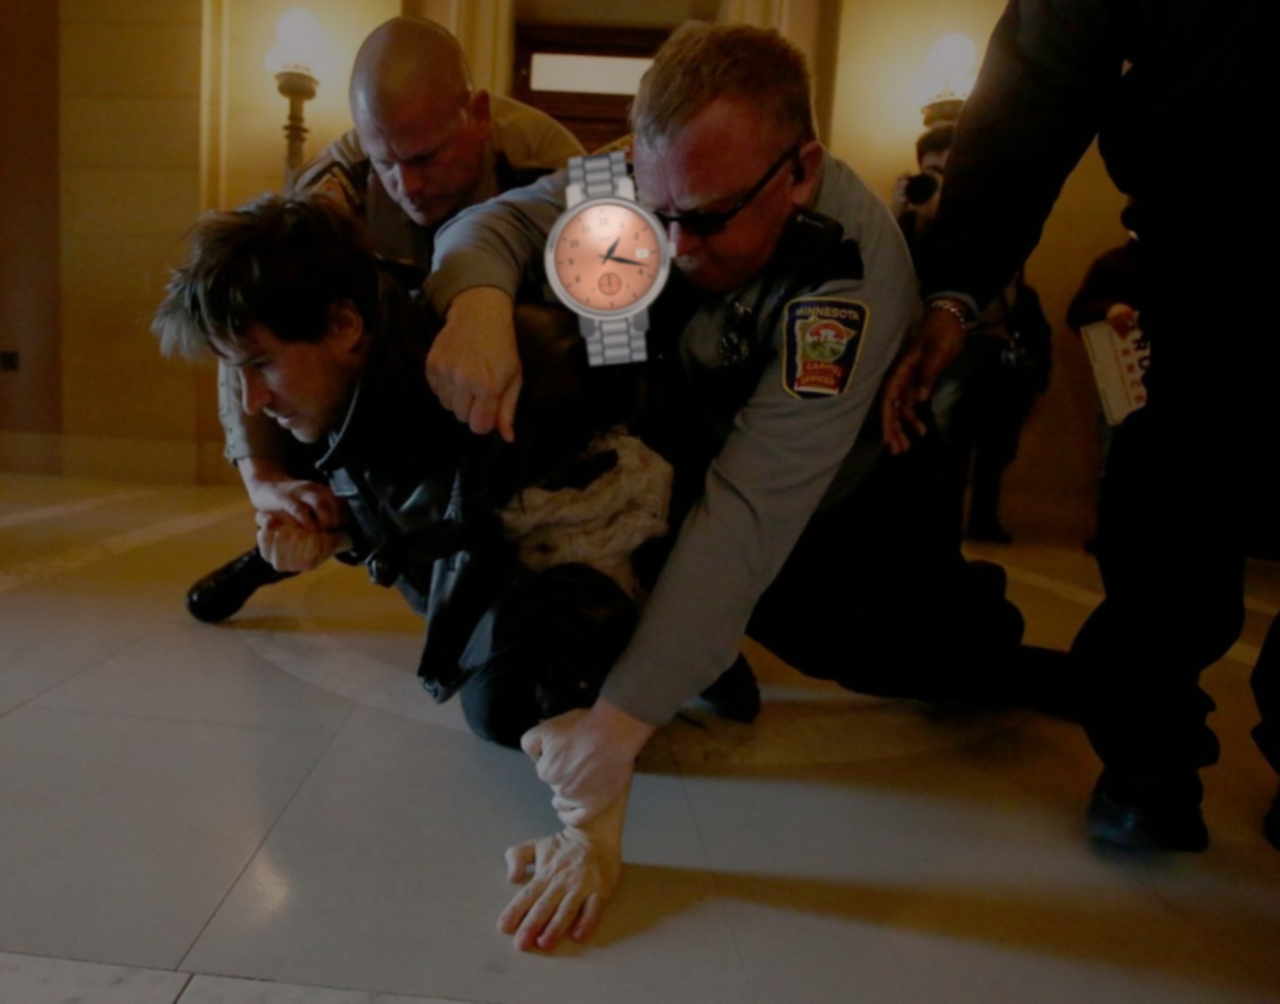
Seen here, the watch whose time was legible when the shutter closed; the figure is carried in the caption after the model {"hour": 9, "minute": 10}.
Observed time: {"hour": 1, "minute": 18}
